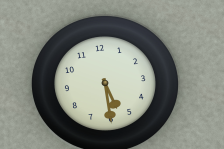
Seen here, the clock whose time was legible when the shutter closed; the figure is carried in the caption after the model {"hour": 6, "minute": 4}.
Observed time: {"hour": 5, "minute": 30}
